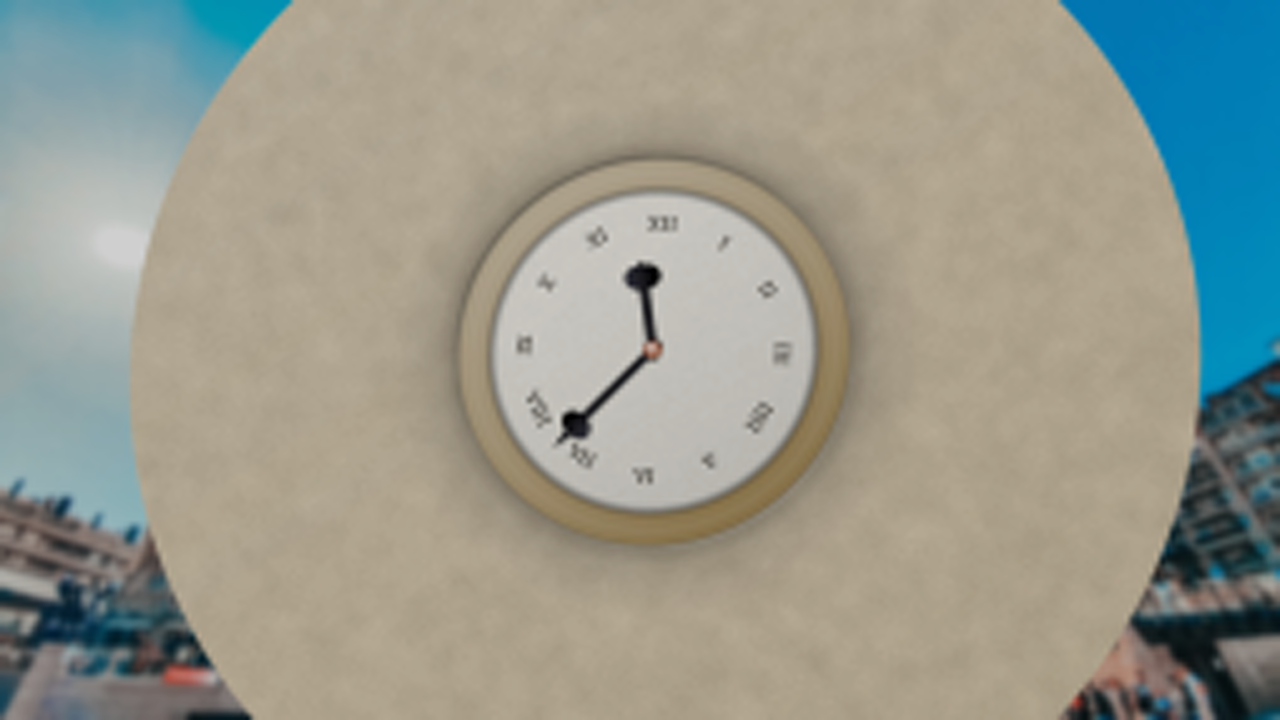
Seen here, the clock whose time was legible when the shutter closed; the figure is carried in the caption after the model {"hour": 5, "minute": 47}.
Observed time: {"hour": 11, "minute": 37}
